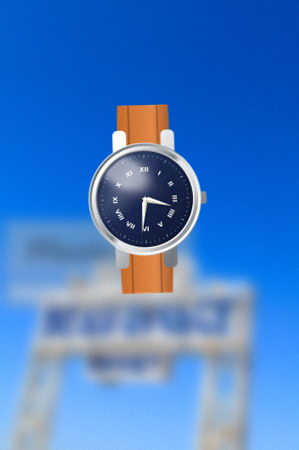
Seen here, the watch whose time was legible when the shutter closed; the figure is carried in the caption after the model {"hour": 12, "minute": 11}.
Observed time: {"hour": 3, "minute": 31}
